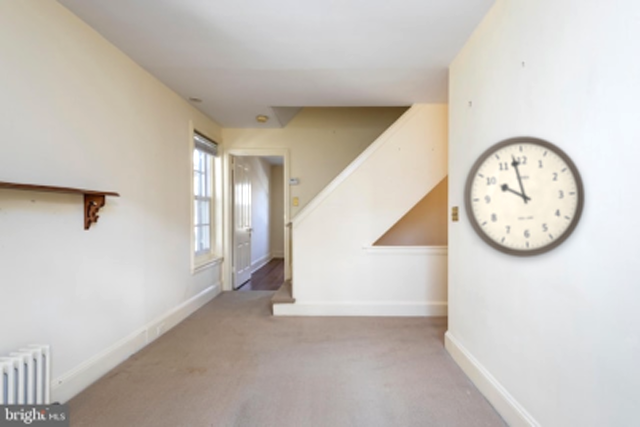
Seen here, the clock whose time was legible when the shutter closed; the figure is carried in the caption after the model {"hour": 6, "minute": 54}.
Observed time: {"hour": 9, "minute": 58}
